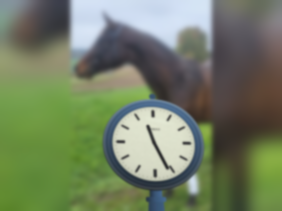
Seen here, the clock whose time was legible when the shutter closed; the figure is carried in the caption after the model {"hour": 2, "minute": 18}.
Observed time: {"hour": 11, "minute": 26}
